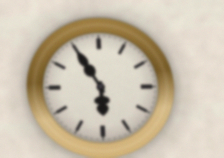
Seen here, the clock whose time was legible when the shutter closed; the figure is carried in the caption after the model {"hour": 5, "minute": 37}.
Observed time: {"hour": 5, "minute": 55}
